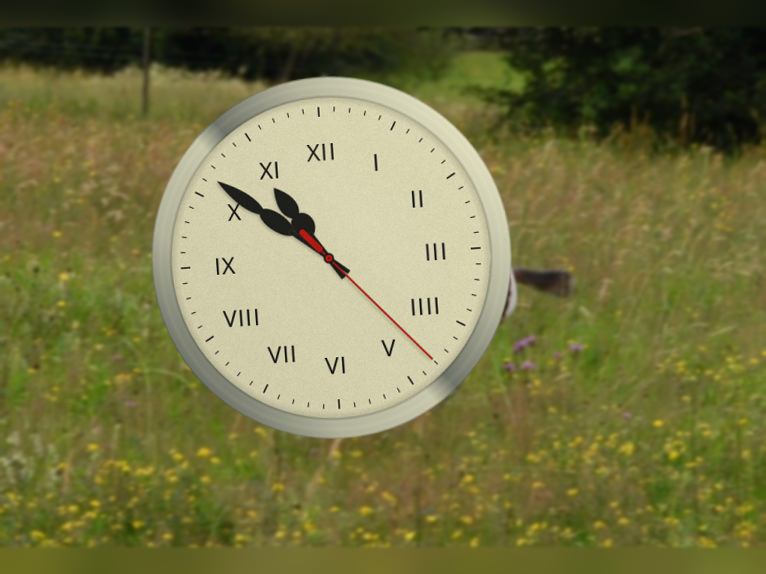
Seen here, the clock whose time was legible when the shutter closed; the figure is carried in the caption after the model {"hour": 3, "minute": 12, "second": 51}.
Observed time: {"hour": 10, "minute": 51, "second": 23}
